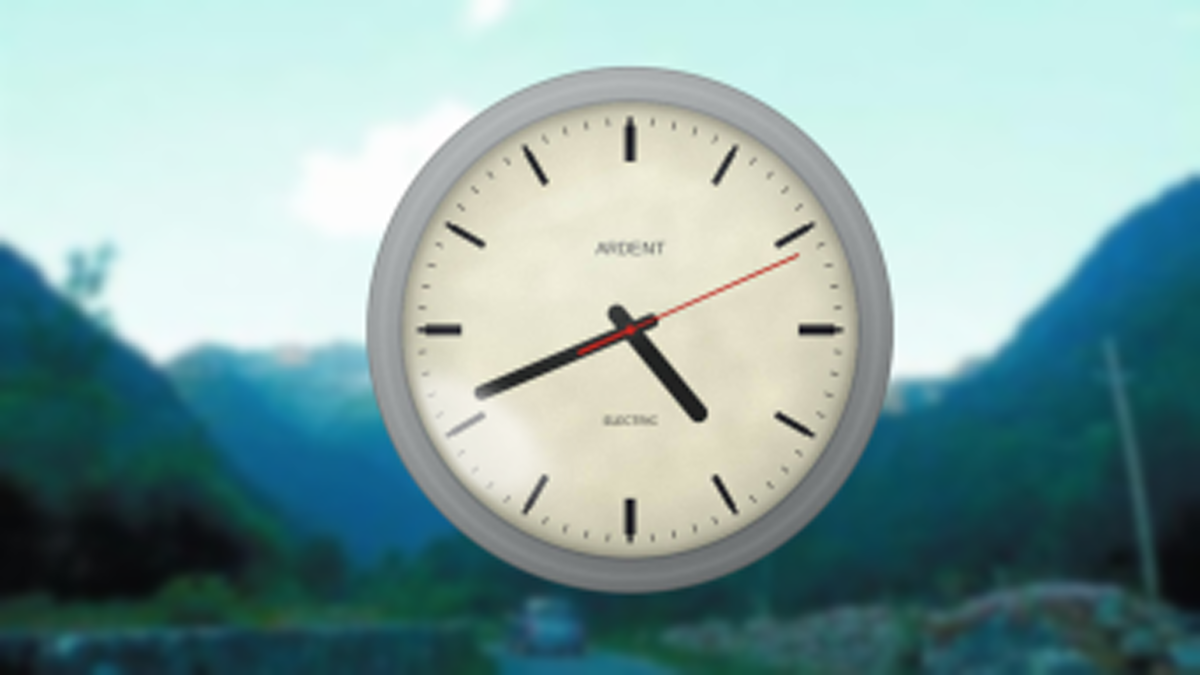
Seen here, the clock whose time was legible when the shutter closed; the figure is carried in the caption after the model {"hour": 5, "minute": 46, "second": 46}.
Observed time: {"hour": 4, "minute": 41, "second": 11}
